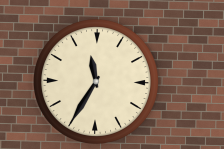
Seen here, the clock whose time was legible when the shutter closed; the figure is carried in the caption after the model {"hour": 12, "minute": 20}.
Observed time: {"hour": 11, "minute": 35}
